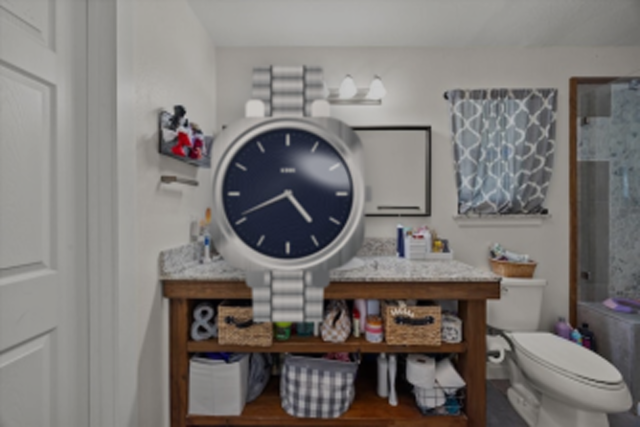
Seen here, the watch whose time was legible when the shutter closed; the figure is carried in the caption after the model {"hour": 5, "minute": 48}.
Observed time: {"hour": 4, "minute": 41}
